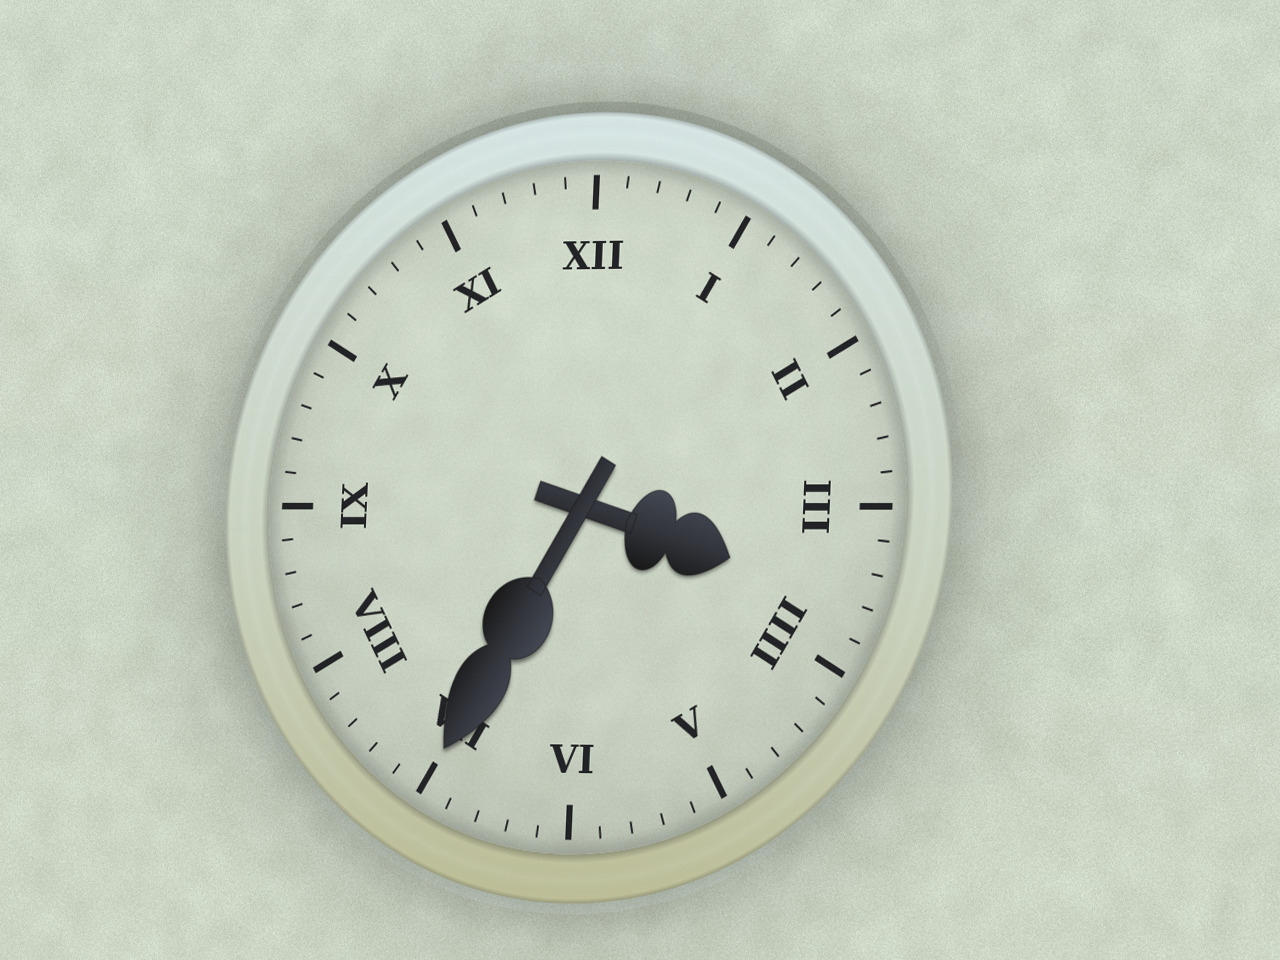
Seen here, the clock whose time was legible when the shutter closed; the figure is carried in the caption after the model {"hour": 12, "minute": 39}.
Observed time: {"hour": 3, "minute": 35}
